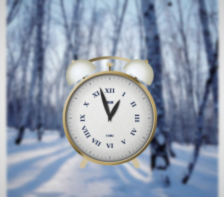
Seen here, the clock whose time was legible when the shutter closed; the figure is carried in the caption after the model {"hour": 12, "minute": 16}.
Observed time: {"hour": 12, "minute": 57}
